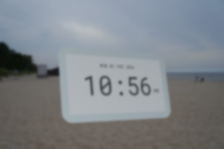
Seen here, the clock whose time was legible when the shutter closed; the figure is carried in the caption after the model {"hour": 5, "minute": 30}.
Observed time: {"hour": 10, "minute": 56}
